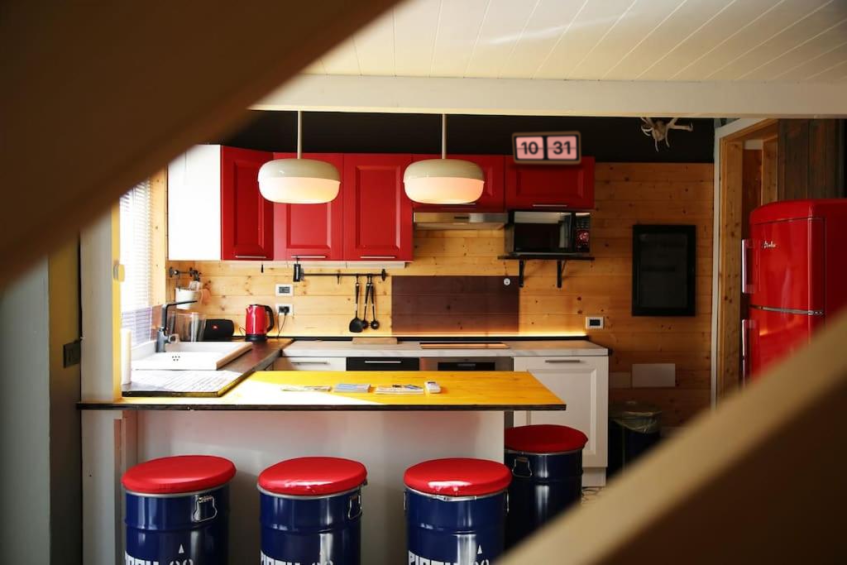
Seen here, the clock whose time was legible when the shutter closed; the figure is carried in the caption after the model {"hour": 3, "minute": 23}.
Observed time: {"hour": 10, "minute": 31}
